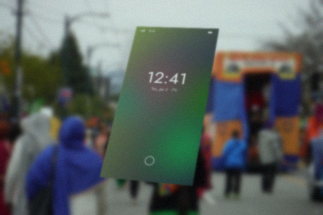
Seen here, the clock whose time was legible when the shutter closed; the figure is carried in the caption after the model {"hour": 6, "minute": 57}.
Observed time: {"hour": 12, "minute": 41}
